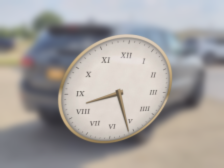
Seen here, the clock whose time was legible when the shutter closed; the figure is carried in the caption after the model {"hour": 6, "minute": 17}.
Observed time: {"hour": 8, "minute": 26}
